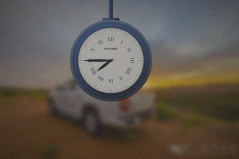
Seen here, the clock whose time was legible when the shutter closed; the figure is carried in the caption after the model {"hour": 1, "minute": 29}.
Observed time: {"hour": 7, "minute": 45}
